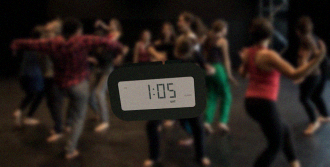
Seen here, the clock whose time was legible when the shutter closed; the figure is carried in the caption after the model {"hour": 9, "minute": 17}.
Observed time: {"hour": 1, "minute": 5}
